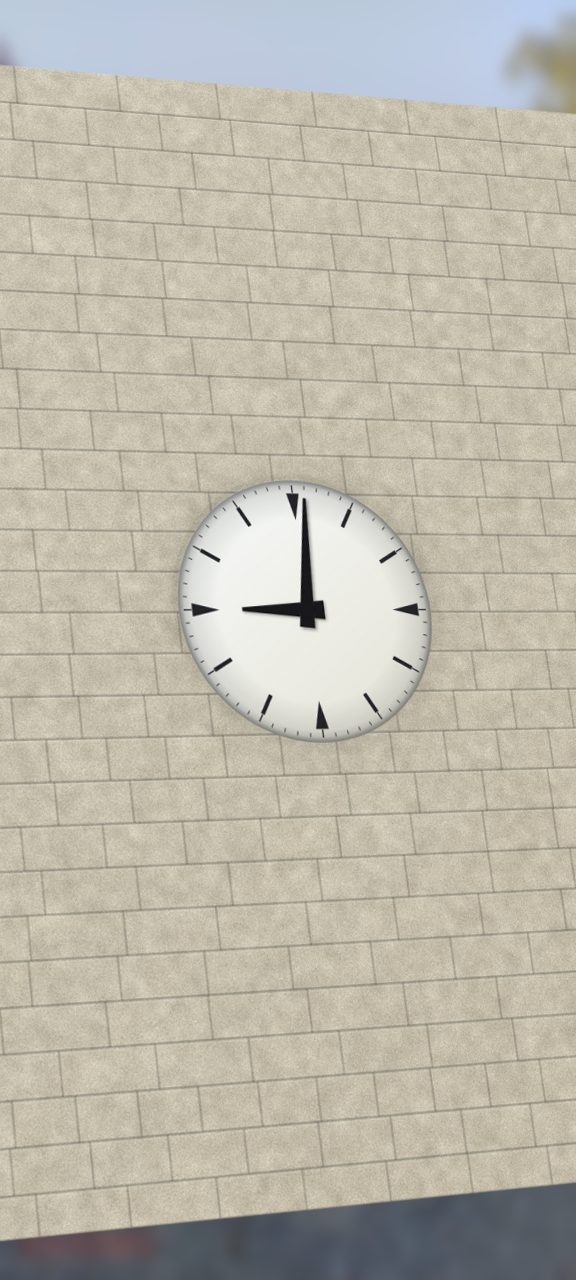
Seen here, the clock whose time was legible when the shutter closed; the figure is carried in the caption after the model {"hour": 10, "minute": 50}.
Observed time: {"hour": 9, "minute": 1}
